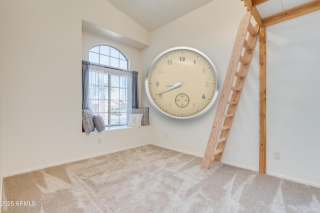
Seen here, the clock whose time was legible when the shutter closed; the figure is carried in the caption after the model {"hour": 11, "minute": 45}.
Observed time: {"hour": 8, "minute": 41}
